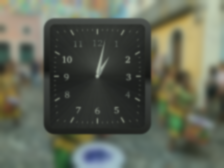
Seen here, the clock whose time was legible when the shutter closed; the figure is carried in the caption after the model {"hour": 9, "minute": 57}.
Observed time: {"hour": 1, "minute": 2}
